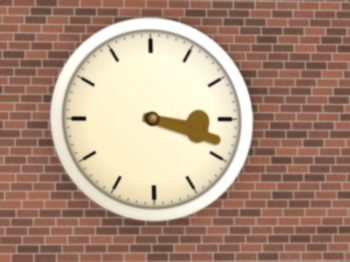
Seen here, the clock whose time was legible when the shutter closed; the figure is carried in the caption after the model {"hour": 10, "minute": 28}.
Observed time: {"hour": 3, "minute": 18}
